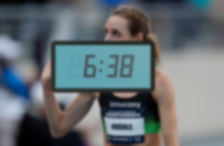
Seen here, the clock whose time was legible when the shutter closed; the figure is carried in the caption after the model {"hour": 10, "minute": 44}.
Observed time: {"hour": 6, "minute": 38}
